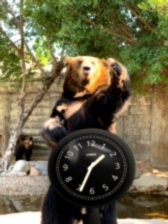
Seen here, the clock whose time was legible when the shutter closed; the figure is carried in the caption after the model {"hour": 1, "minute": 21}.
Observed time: {"hour": 1, "minute": 34}
